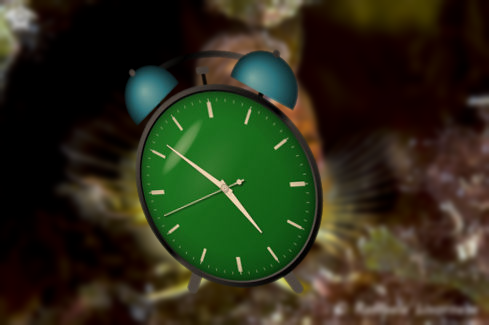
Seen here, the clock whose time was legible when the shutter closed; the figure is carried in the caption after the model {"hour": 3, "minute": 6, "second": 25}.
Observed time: {"hour": 4, "minute": 51, "second": 42}
